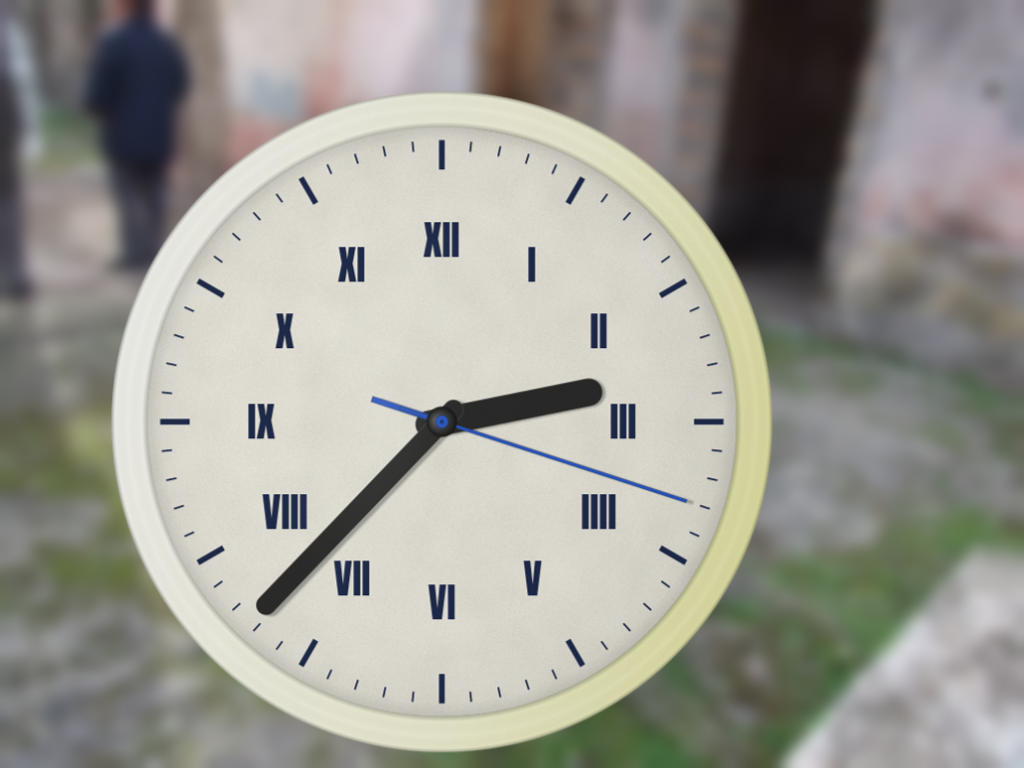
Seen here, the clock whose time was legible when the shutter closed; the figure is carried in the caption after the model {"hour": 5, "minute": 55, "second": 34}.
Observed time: {"hour": 2, "minute": 37, "second": 18}
